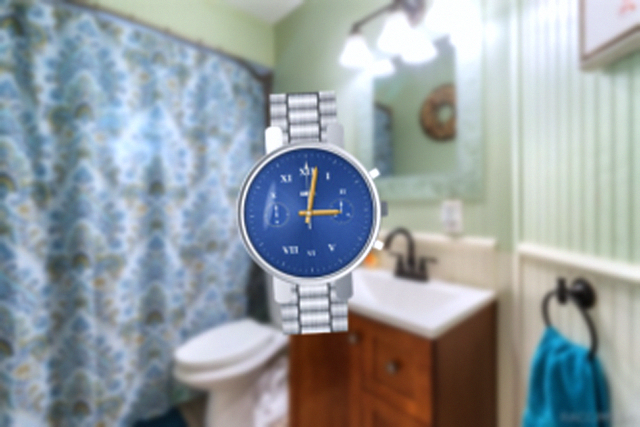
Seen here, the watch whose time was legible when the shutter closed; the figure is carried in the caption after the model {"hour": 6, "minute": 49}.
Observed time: {"hour": 3, "minute": 2}
